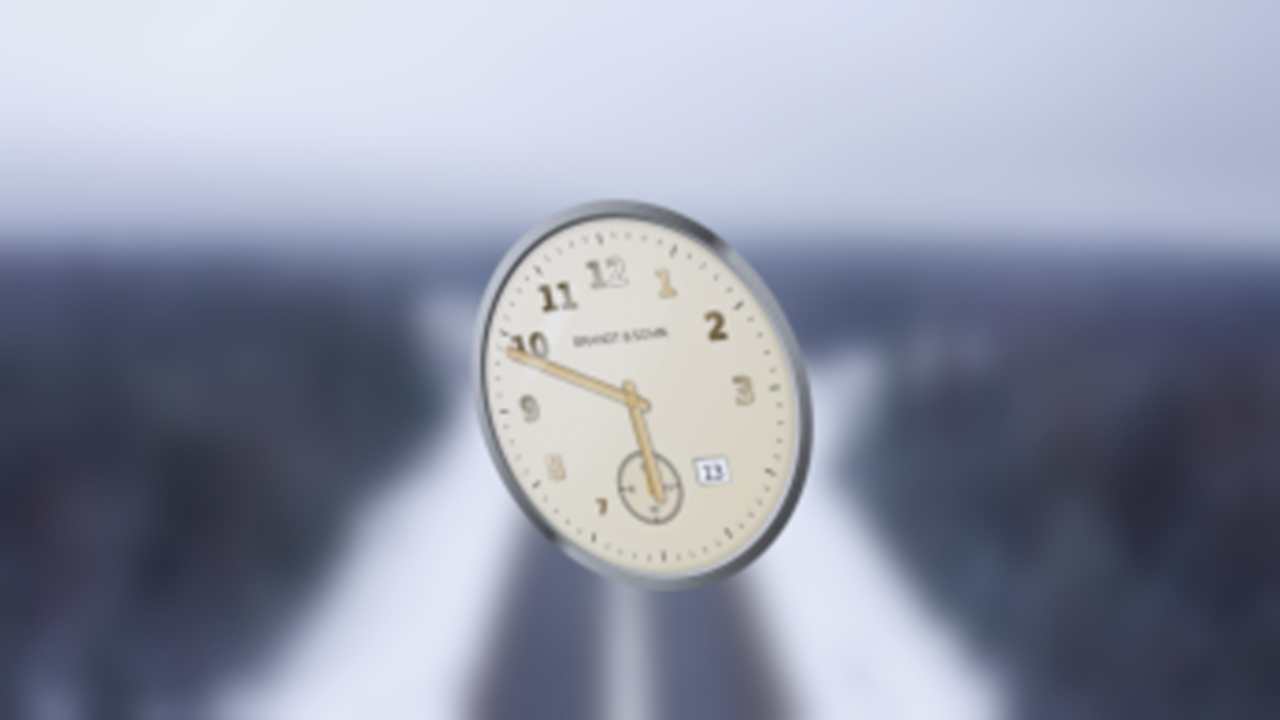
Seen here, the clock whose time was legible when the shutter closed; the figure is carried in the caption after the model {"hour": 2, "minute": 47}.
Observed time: {"hour": 5, "minute": 49}
